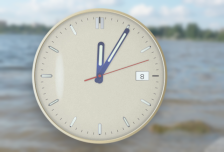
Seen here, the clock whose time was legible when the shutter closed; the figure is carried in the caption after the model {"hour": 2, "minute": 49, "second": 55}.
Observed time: {"hour": 12, "minute": 5, "second": 12}
